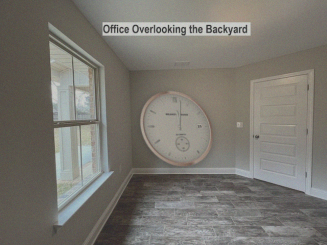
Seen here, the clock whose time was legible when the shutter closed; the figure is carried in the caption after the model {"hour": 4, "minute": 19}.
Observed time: {"hour": 12, "minute": 2}
